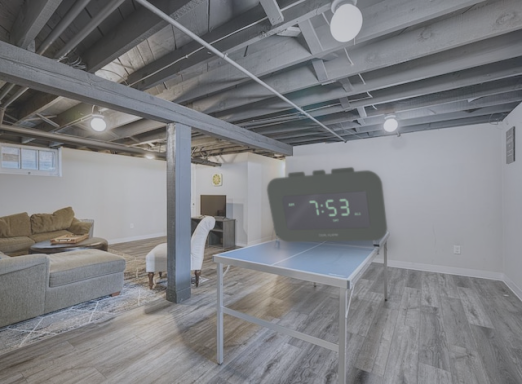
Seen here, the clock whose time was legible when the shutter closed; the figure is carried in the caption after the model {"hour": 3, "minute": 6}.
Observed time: {"hour": 7, "minute": 53}
